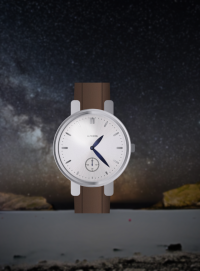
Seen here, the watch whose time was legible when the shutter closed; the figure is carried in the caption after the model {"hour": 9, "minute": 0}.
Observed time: {"hour": 1, "minute": 23}
